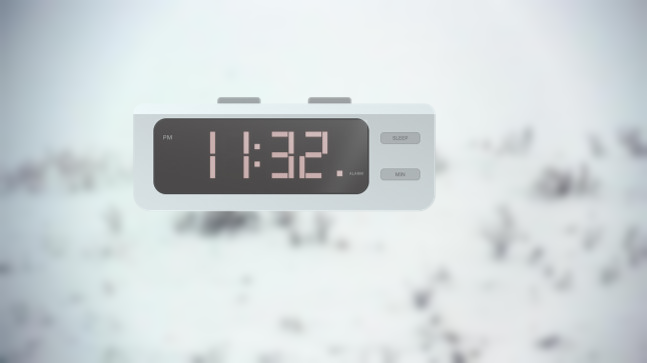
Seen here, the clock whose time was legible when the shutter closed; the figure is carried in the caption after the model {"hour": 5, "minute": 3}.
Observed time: {"hour": 11, "minute": 32}
